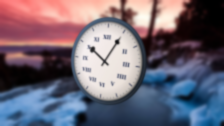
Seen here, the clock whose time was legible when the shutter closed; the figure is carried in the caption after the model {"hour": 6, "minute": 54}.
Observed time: {"hour": 10, "minute": 5}
